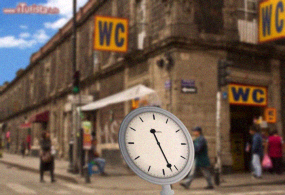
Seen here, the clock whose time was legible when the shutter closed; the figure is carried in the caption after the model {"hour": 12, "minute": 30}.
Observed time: {"hour": 11, "minute": 27}
